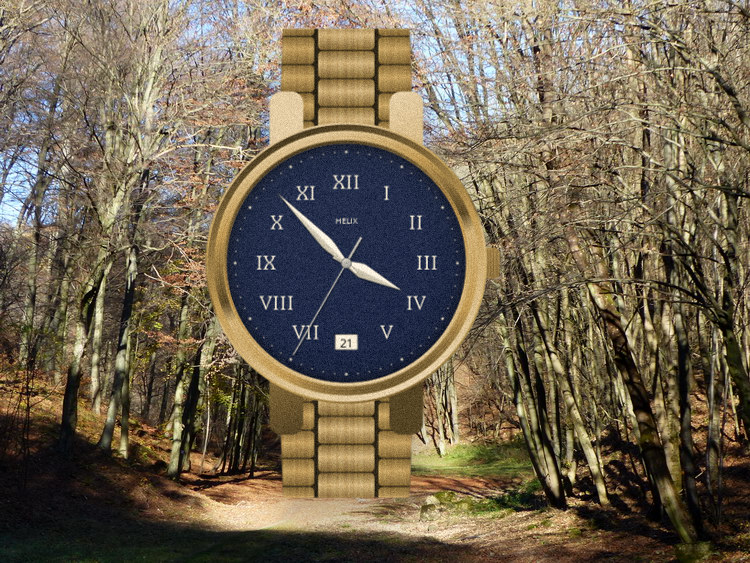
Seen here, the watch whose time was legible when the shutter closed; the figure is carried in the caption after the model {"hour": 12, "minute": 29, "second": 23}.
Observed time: {"hour": 3, "minute": 52, "second": 35}
